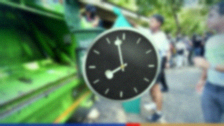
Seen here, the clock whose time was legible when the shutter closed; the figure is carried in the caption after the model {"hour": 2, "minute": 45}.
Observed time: {"hour": 7, "minute": 58}
